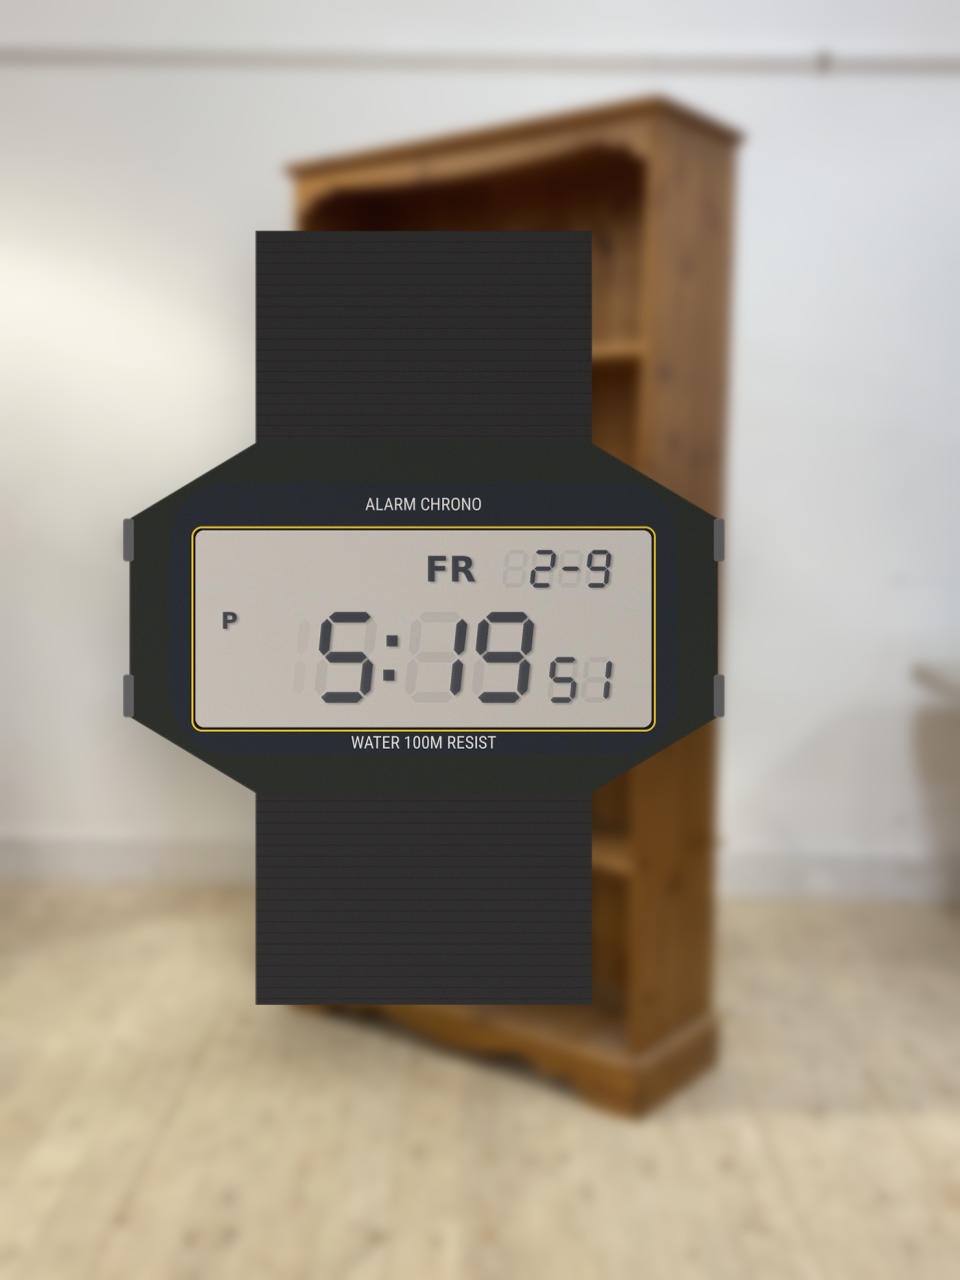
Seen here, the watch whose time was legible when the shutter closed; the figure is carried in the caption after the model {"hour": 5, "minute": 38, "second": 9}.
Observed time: {"hour": 5, "minute": 19, "second": 51}
